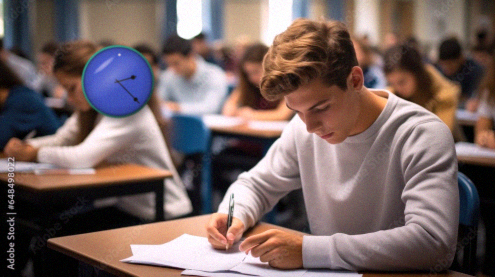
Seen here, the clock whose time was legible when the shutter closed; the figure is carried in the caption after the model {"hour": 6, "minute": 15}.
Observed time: {"hour": 2, "minute": 22}
